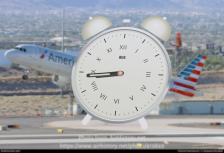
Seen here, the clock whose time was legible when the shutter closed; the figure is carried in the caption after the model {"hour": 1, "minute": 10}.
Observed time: {"hour": 8, "minute": 44}
